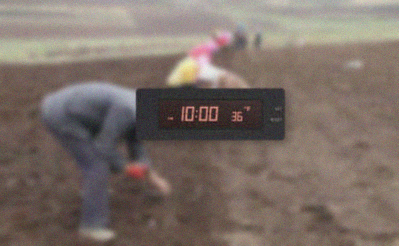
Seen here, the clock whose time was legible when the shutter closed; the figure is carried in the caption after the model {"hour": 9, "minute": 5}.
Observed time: {"hour": 10, "minute": 0}
